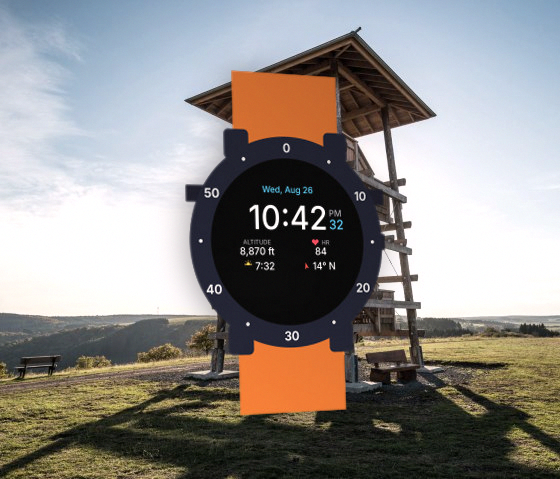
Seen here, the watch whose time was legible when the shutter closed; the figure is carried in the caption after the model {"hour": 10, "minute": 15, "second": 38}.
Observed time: {"hour": 10, "minute": 42, "second": 32}
